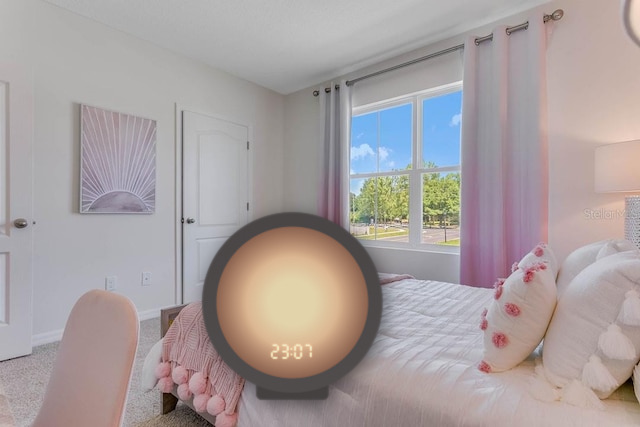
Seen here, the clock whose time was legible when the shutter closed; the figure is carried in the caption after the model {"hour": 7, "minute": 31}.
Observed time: {"hour": 23, "minute": 7}
